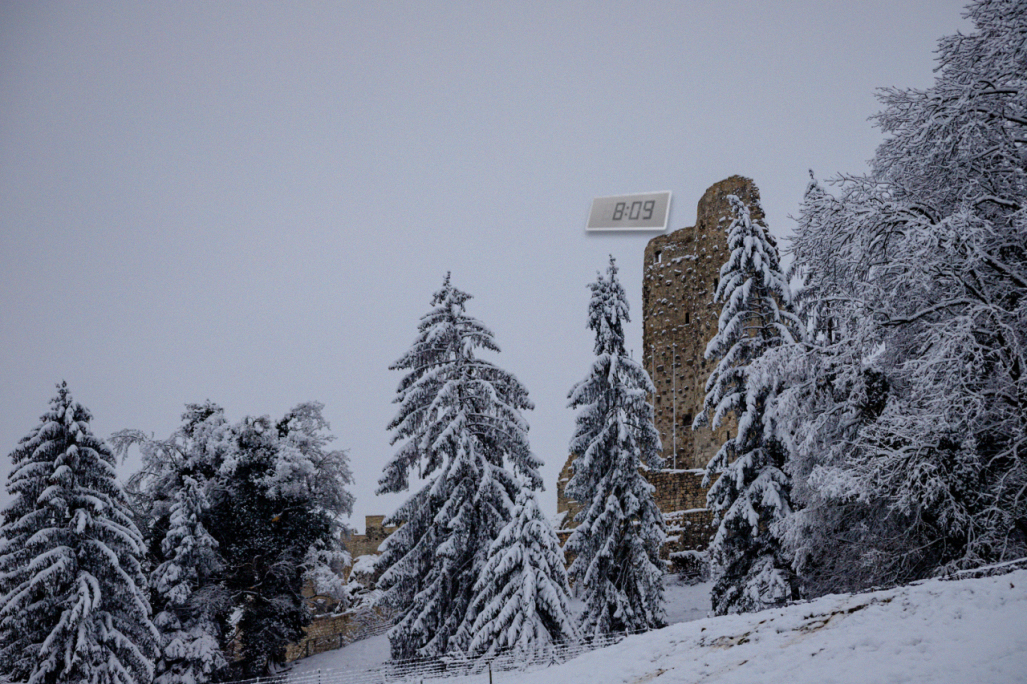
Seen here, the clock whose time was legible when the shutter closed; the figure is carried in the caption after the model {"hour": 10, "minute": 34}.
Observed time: {"hour": 8, "minute": 9}
